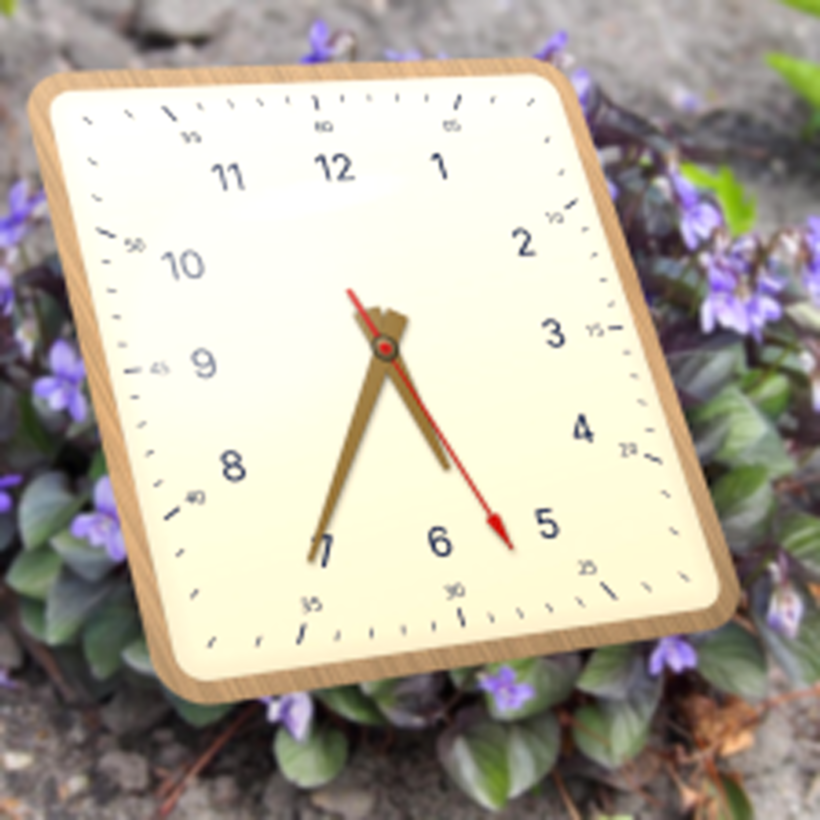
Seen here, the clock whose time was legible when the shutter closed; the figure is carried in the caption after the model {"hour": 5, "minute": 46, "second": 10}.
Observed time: {"hour": 5, "minute": 35, "second": 27}
